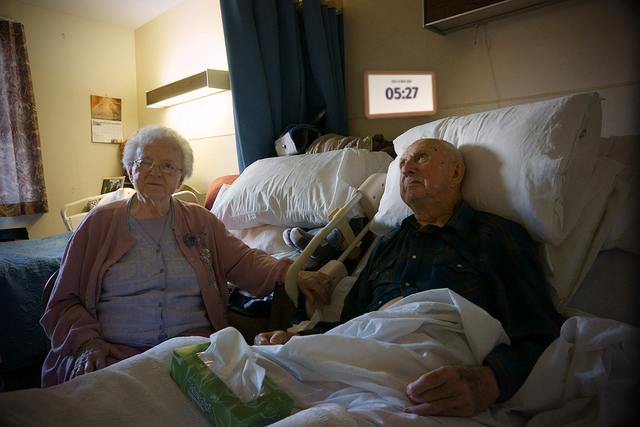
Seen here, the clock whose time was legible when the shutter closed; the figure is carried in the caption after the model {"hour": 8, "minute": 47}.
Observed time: {"hour": 5, "minute": 27}
